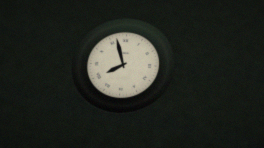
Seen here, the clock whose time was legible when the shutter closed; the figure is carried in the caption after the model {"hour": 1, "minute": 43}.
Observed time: {"hour": 7, "minute": 57}
